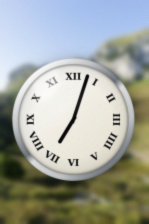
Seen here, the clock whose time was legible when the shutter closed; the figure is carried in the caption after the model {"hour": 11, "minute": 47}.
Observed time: {"hour": 7, "minute": 3}
